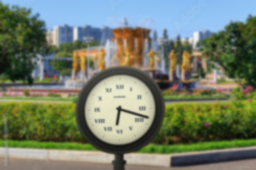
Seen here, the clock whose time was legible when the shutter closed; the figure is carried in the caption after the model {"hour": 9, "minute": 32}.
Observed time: {"hour": 6, "minute": 18}
